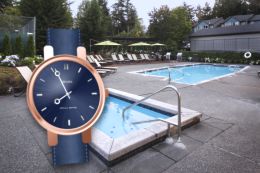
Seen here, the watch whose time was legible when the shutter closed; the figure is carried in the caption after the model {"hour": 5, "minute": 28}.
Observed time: {"hour": 7, "minute": 56}
